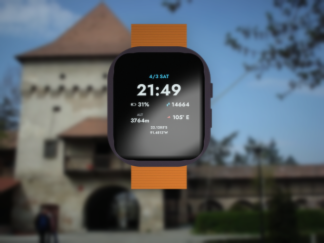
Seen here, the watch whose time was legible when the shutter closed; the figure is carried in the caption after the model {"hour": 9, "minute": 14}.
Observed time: {"hour": 21, "minute": 49}
